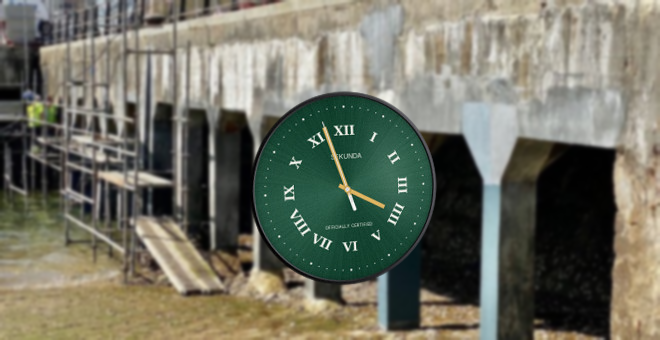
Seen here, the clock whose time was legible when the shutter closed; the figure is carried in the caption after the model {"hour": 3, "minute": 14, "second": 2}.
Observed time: {"hour": 3, "minute": 56, "second": 57}
